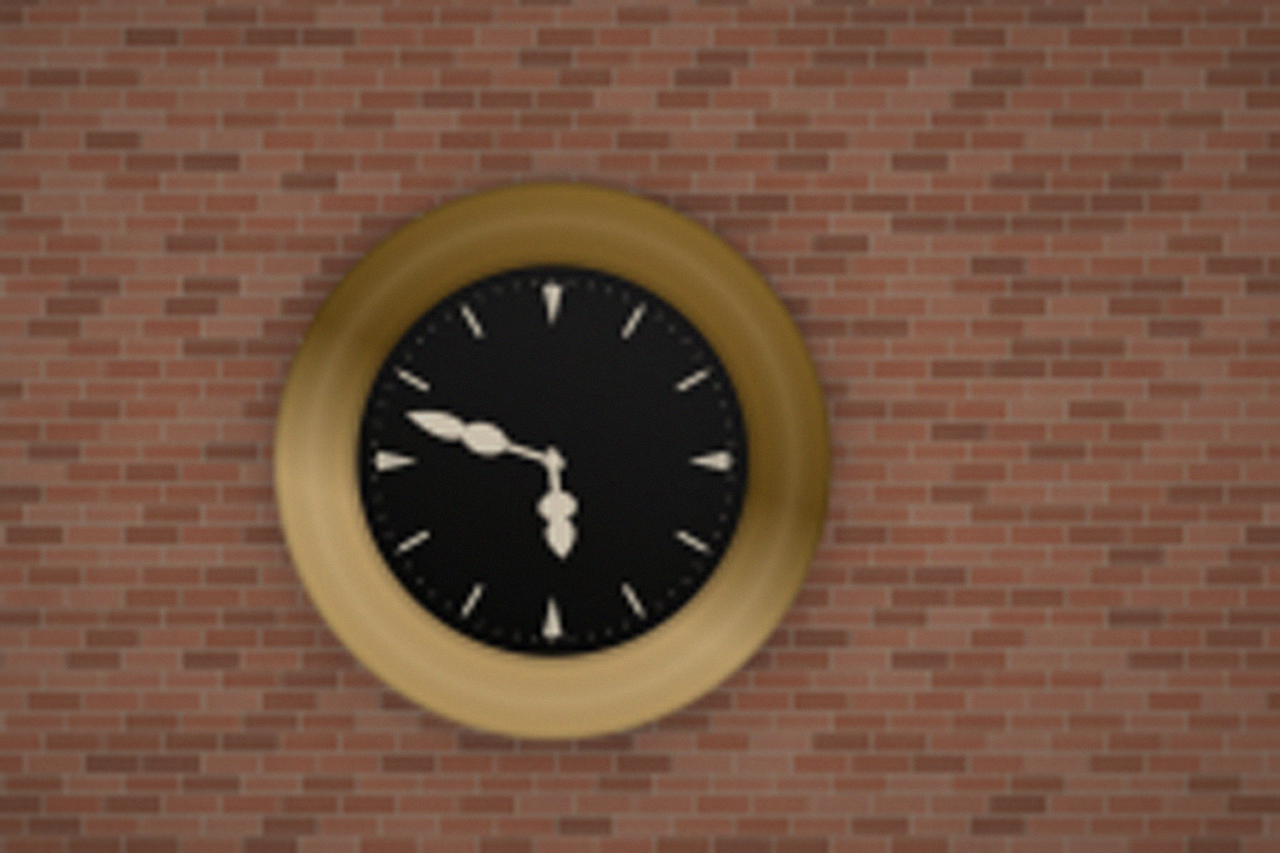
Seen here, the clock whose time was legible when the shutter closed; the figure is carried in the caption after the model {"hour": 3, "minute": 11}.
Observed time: {"hour": 5, "minute": 48}
